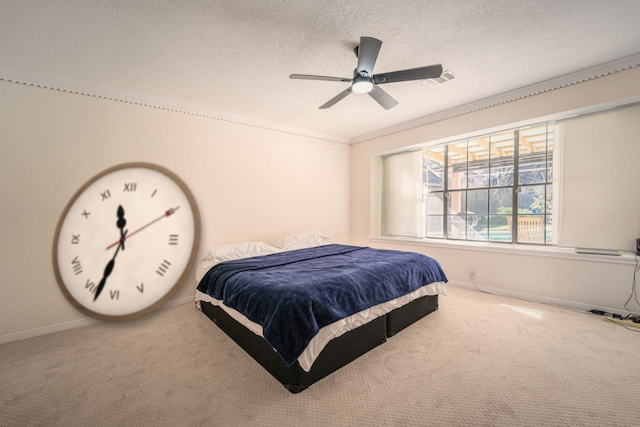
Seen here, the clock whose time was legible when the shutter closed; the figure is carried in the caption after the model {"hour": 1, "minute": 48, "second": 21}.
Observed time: {"hour": 11, "minute": 33, "second": 10}
